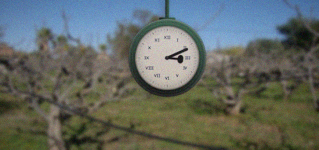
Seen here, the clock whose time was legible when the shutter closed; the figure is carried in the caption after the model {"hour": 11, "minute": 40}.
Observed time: {"hour": 3, "minute": 11}
